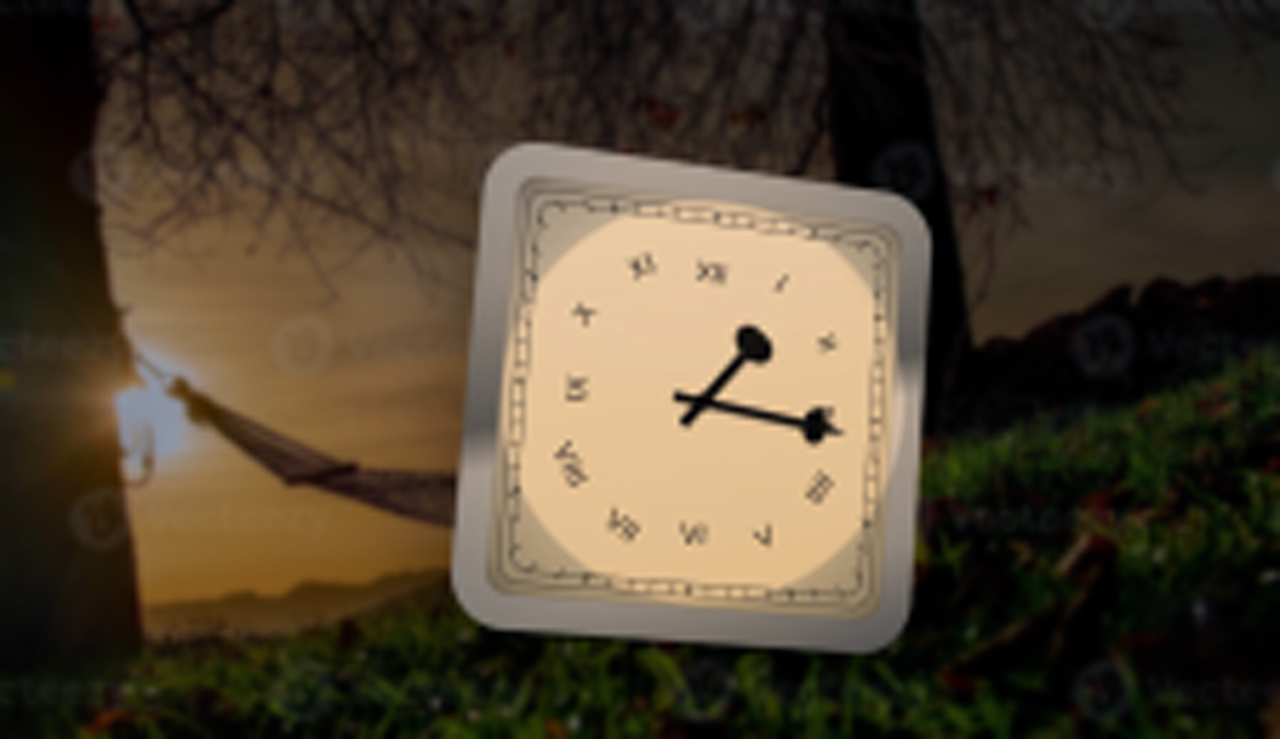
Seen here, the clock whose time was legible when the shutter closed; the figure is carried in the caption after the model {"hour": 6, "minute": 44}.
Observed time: {"hour": 1, "minute": 16}
